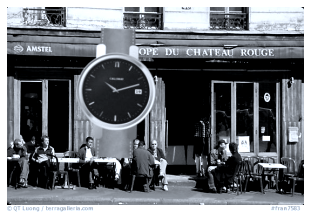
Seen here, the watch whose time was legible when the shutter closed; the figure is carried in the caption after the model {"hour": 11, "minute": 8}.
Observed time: {"hour": 10, "minute": 12}
